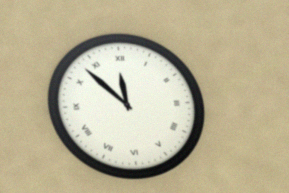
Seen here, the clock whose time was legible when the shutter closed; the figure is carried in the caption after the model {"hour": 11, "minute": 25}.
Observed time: {"hour": 11, "minute": 53}
